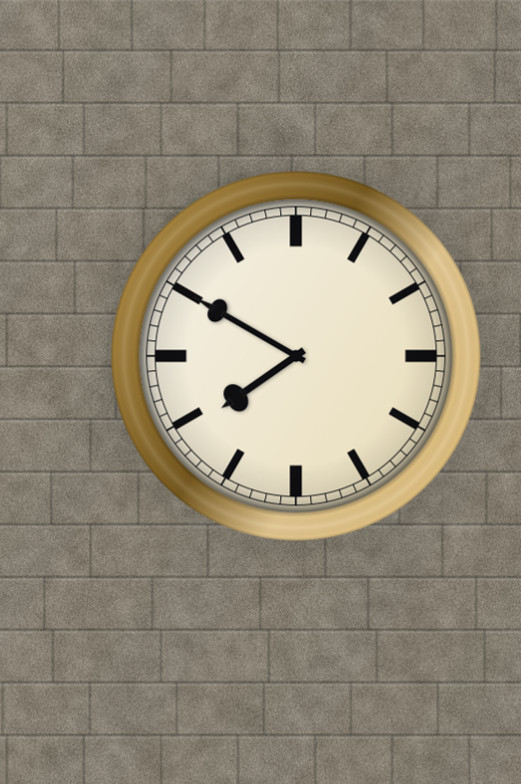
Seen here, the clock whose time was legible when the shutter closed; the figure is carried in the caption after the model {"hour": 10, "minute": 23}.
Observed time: {"hour": 7, "minute": 50}
